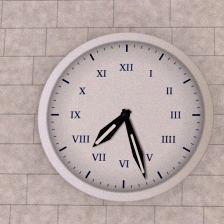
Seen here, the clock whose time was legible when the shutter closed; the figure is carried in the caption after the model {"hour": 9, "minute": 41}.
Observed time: {"hour": 7, "minute": 27}
